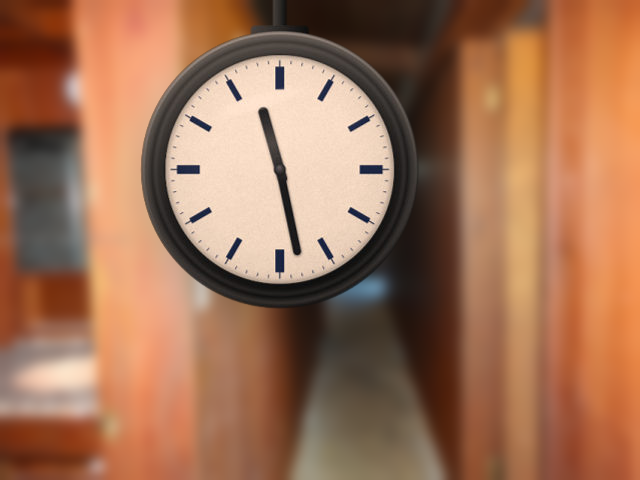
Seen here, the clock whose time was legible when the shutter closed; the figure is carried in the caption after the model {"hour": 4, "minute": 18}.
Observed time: {"hour": 11, "minute": 28}
